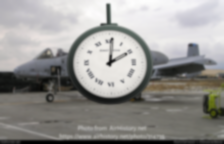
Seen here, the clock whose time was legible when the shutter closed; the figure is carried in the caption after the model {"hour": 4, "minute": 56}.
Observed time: {"hour": 2, "minute": 1}
